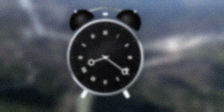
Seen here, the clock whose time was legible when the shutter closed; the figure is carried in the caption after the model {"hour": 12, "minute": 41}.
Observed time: {"hour": 8, "minute": 21}
